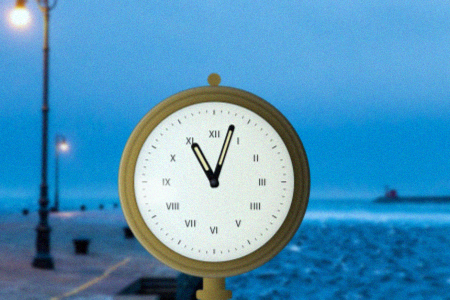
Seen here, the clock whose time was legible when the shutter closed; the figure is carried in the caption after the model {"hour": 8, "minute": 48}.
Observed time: {"hour": 11, "minute": 3}
